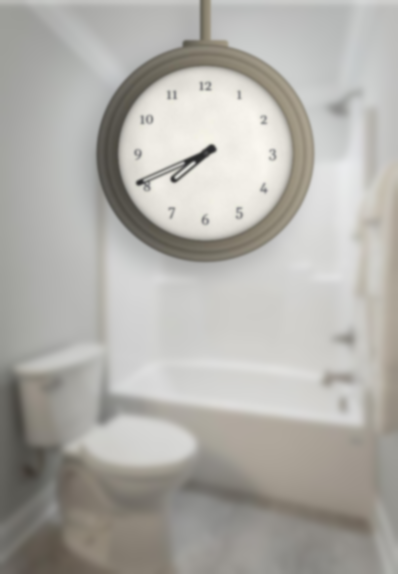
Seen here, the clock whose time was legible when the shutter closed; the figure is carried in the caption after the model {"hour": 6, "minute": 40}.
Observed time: {"hour": 7, "minute": 41}
